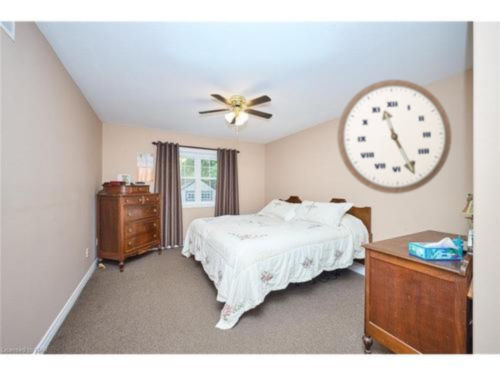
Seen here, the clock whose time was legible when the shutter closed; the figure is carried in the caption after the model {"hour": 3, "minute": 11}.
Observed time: {"hour": 11, "minute": 26}
